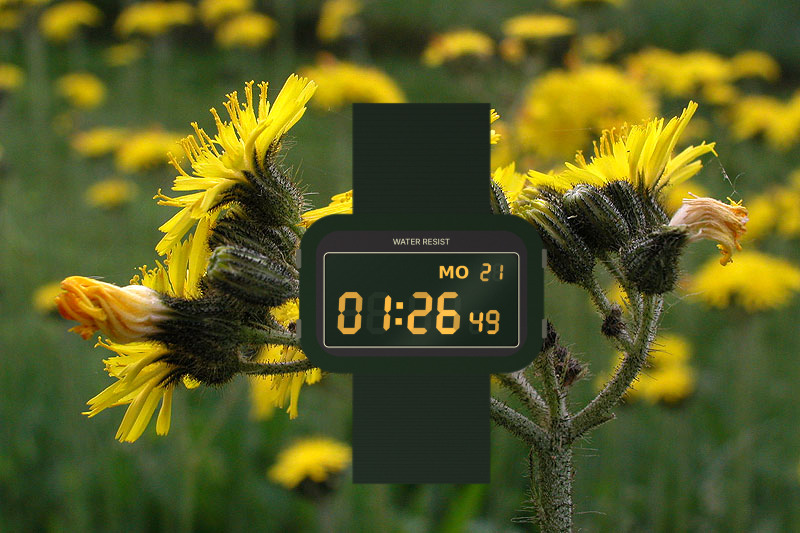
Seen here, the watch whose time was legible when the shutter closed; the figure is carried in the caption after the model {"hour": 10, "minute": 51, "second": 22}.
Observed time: {"hour": 1, "minute": 26, "second": 49}
